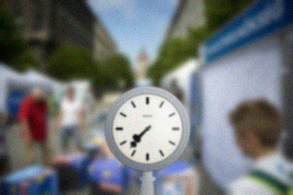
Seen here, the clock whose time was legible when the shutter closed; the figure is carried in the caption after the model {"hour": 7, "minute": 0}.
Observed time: {"hour": 7, "minute": 37}
